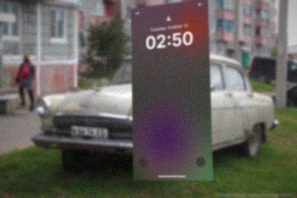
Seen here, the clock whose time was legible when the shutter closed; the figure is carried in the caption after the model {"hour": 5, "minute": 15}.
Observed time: {"hour": 2, "minute": 50}
